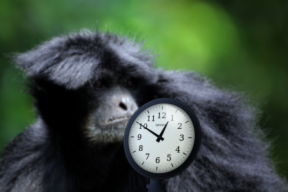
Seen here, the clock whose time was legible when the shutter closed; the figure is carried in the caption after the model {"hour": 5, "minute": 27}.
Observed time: {"hour": 12, "minute": 50}
